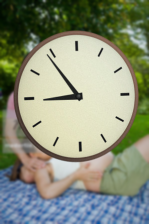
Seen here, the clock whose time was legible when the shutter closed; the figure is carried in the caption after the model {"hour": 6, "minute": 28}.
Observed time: {"hour": 8, "minute": 54}
